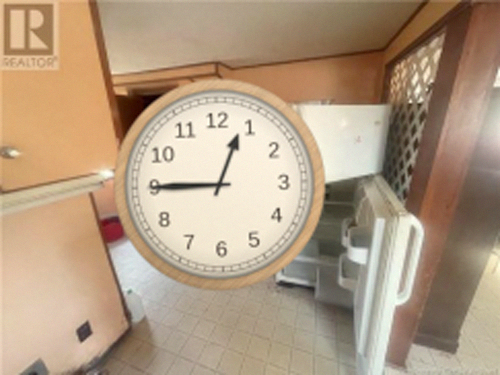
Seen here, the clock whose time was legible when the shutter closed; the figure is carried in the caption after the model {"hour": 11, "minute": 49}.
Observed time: {"hour": 12, "minute": 45}
